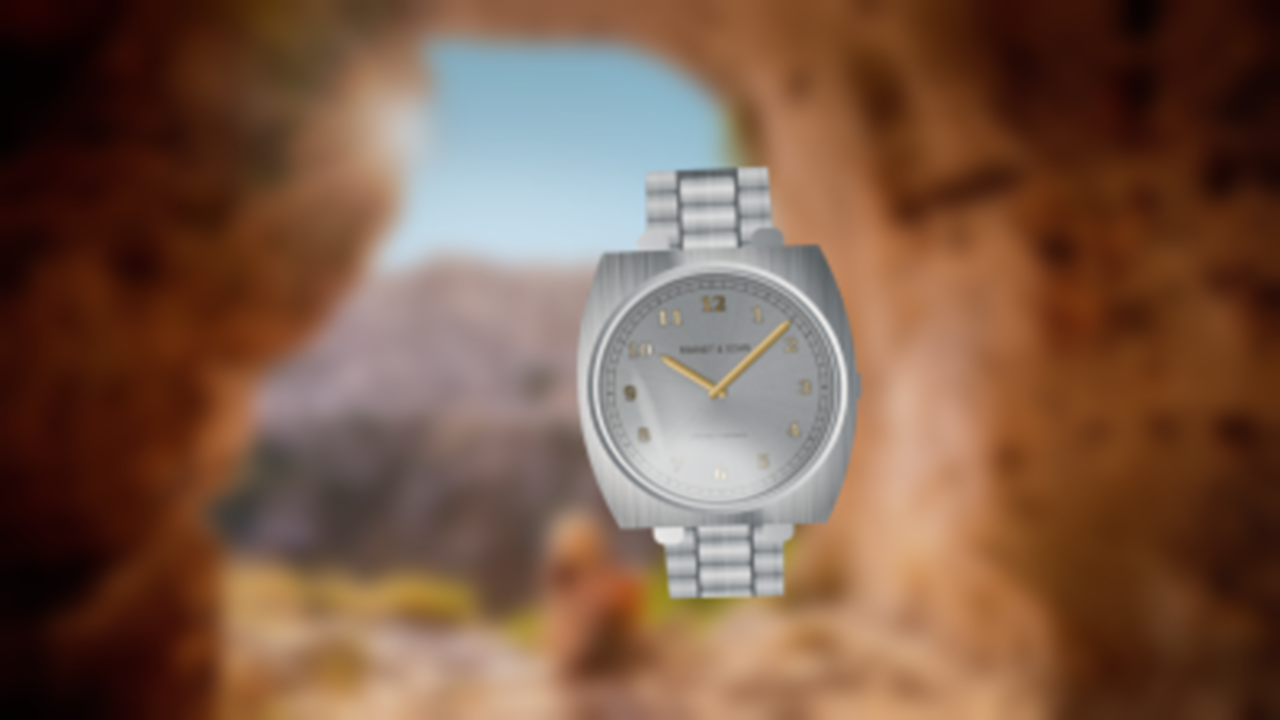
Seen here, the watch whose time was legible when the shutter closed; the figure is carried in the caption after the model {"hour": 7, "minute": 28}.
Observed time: {"hour": 10, "minute": 8}
